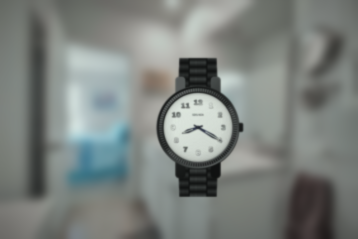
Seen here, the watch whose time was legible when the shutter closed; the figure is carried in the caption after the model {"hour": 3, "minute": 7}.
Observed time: {"hour": 8, "minute": 20}
